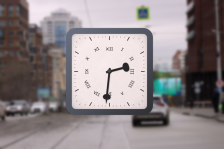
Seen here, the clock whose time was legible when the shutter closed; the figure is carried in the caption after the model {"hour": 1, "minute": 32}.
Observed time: {"hour": 2, "minute": 31}
